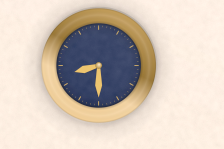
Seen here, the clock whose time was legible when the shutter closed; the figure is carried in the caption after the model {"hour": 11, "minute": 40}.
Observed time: {"hour": 8, "minute": 30}
